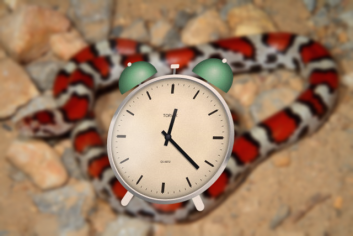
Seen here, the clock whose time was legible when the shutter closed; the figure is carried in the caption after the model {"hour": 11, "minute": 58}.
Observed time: {"hour": 12, "minute": 22}
